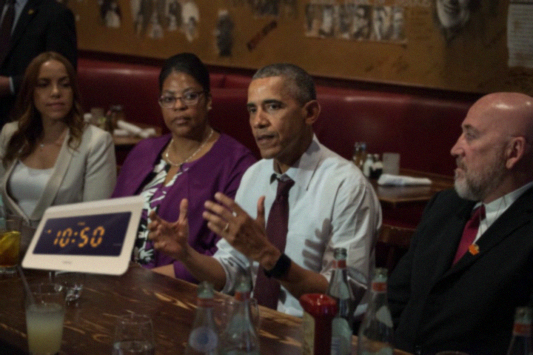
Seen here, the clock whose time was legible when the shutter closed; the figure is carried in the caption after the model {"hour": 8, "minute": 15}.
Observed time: {"hour": 10, "minute": 50}
